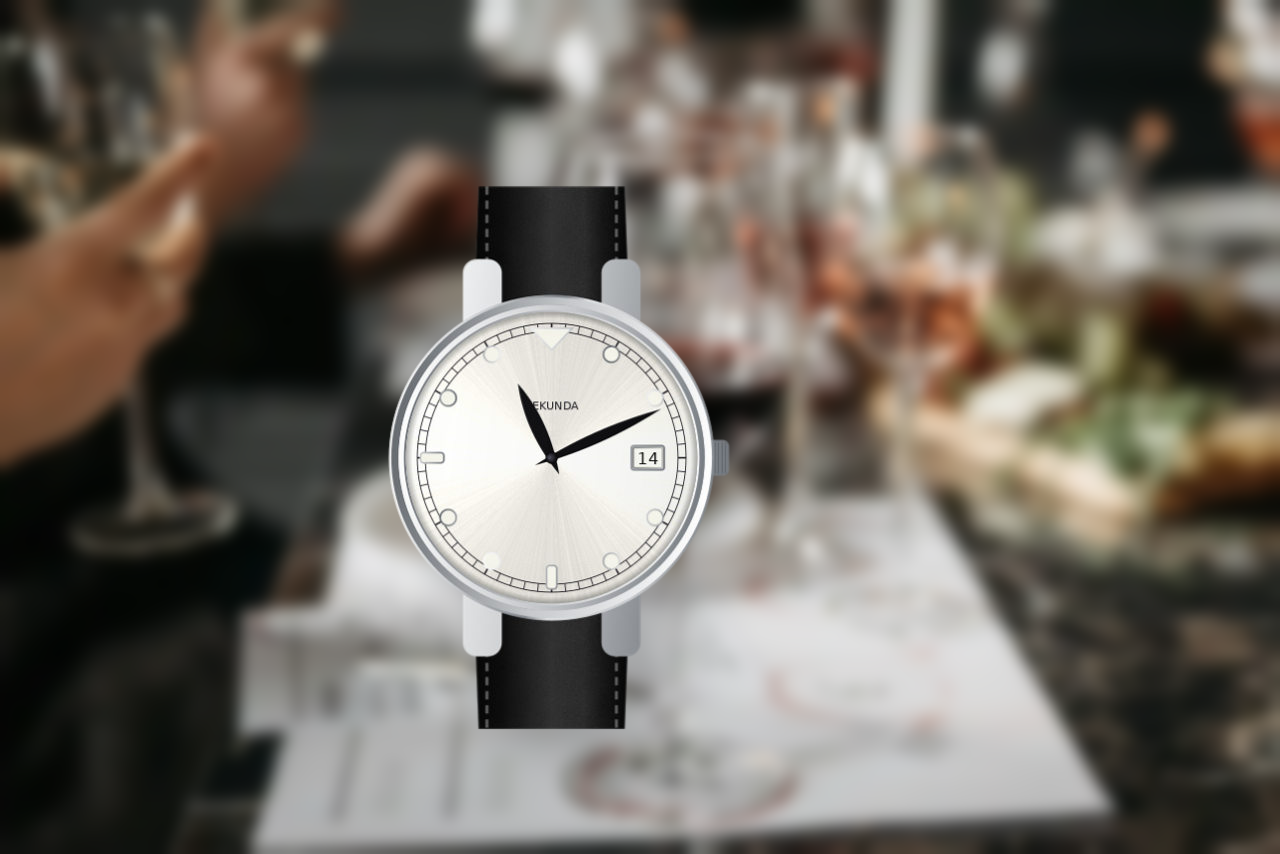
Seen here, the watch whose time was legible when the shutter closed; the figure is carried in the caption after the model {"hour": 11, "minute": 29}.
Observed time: {"hour": 11, "minute": 11}
